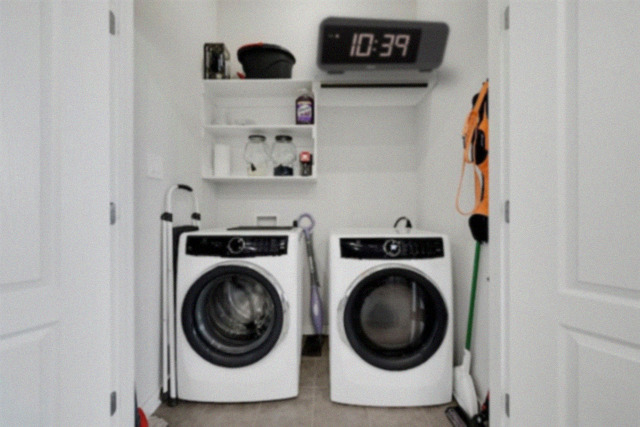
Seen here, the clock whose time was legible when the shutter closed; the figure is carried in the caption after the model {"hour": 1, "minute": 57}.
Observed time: {"hour": 10, "minute": 39}
